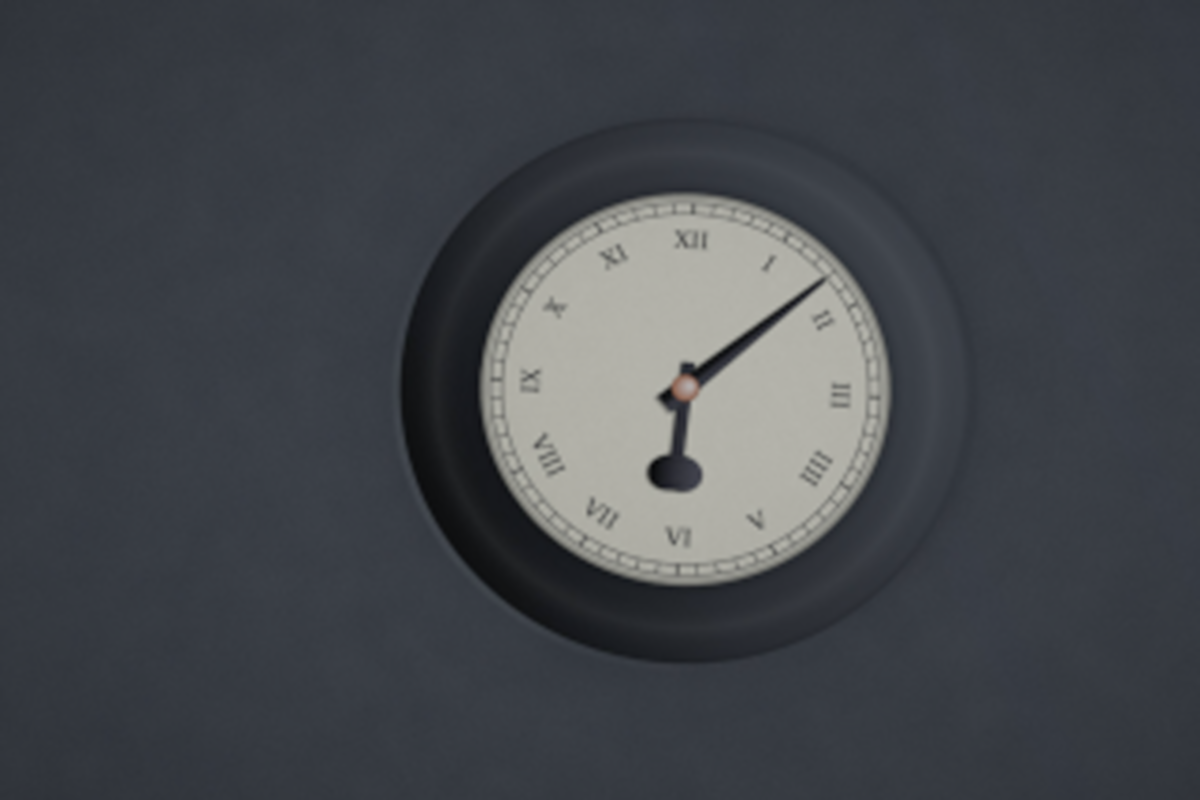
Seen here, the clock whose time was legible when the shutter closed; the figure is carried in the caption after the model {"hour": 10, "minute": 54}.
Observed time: {"hour": 6, "minute": 8}
